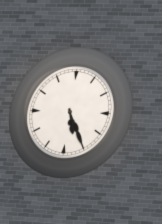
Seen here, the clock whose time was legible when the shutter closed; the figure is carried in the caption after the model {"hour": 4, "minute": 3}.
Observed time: {"hour": 5, "minute": 25}
